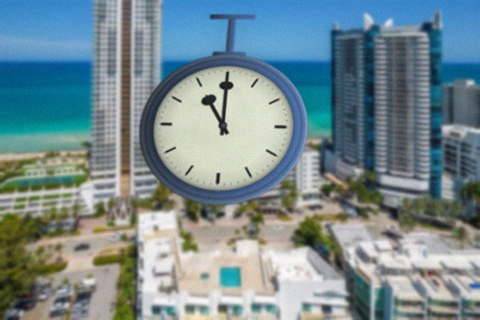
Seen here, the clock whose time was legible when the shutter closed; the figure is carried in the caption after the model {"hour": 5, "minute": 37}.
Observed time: {"hour": 11, "minute": 0}
